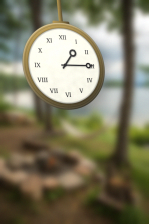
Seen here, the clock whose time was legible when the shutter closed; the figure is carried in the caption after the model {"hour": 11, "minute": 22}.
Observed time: {"hour": 1, "minute": 15}
